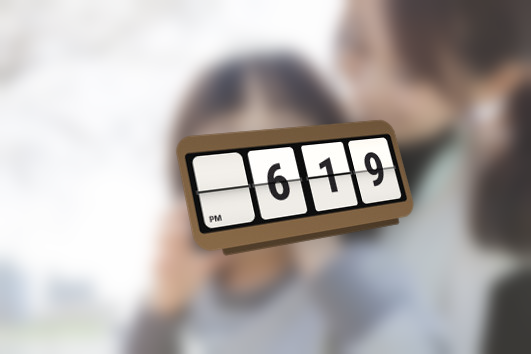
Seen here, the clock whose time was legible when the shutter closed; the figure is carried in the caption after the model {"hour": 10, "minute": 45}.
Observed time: {"hour": 6, "minute": 19}
